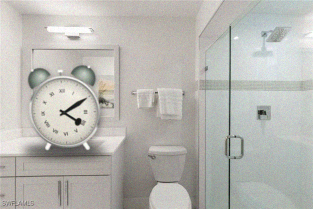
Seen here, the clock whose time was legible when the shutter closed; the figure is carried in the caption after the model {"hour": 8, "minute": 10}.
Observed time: {"hour": 4, "minute": 10}
